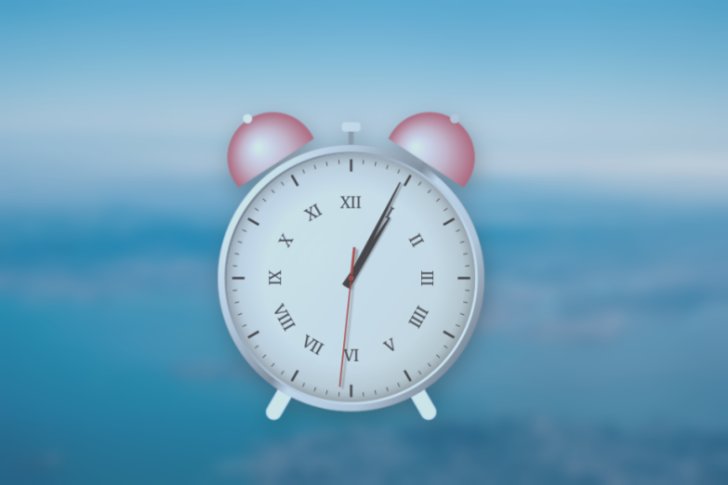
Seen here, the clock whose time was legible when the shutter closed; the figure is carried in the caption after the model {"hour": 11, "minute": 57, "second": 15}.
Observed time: {"hour": 1, "minute": 4, "second": 31}
